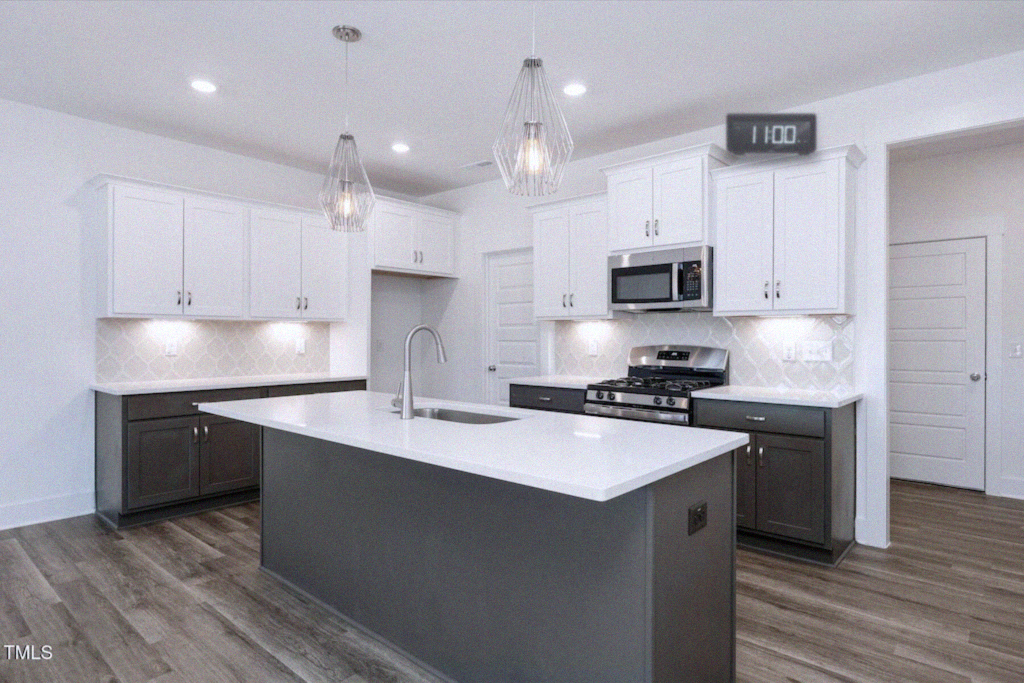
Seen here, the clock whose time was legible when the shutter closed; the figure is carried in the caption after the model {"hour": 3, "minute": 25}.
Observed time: {"hour": 11, "minute": 0}
